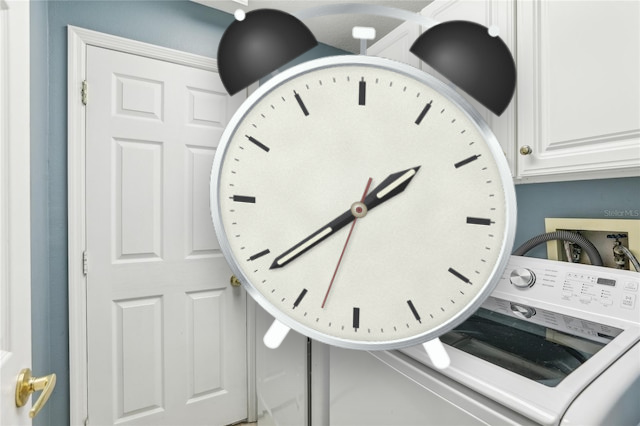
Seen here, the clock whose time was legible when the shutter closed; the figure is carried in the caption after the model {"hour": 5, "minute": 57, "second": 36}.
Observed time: {"hour": 1, "minute": 38, "second": 33}
